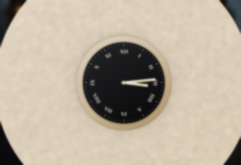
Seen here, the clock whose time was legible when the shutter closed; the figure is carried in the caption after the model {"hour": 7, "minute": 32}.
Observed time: {"hour": 3, "minute": 14}
